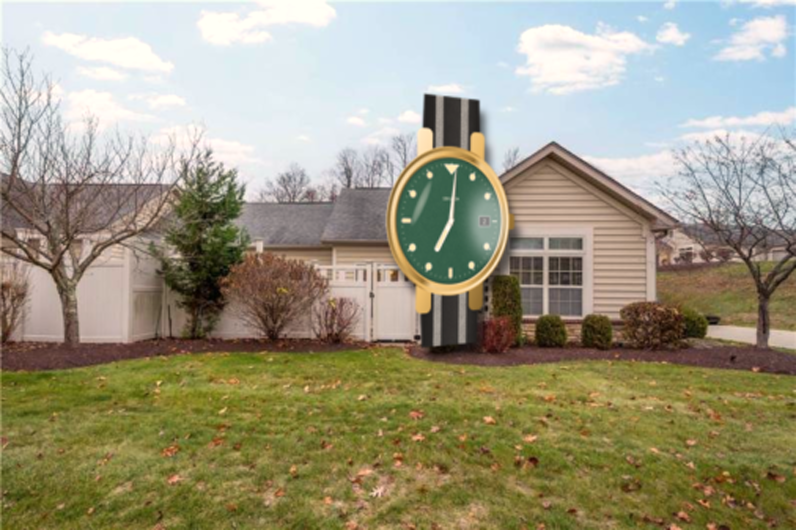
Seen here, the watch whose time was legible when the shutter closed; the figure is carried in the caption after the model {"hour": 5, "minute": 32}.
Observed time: {"hour": 7, "minute": 1}
